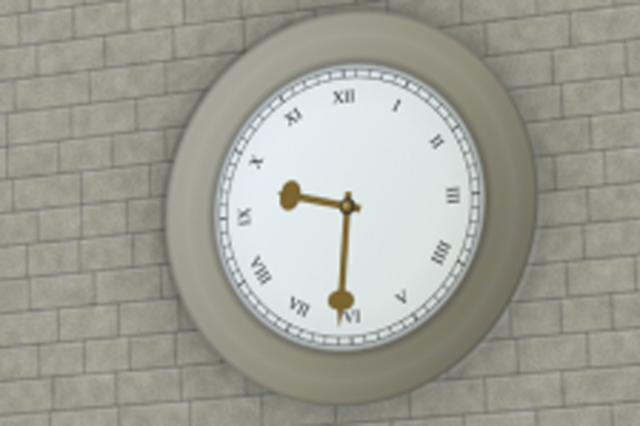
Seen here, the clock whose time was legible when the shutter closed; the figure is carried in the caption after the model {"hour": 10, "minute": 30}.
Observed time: {"hour": 9, "minute": 31}
